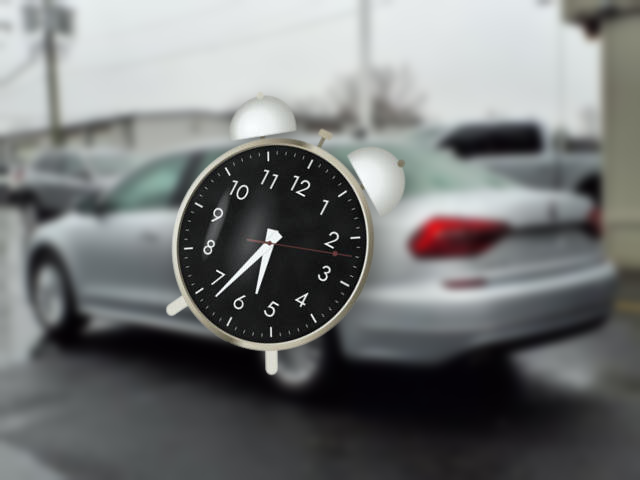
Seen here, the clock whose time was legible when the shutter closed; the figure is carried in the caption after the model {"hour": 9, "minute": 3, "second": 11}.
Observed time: {"hour": 5, "minute": 33, "second": 12}
